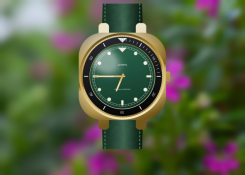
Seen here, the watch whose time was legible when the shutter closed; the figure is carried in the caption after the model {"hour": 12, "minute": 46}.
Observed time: {"hour": 6, "minute": 45}
